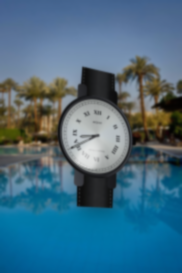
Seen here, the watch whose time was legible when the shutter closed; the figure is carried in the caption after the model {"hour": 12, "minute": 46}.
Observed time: {"hour": 8, "minute": 40}
